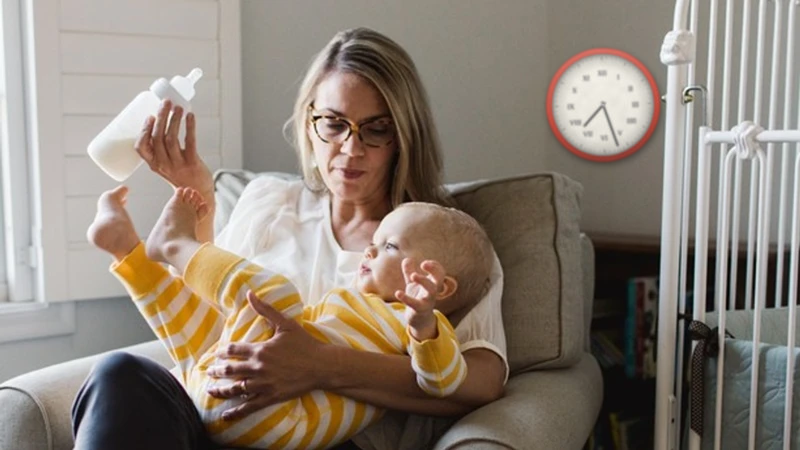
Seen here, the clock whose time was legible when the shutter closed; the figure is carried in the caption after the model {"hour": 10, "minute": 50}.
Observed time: {"hour": 7, "minute": 27}
